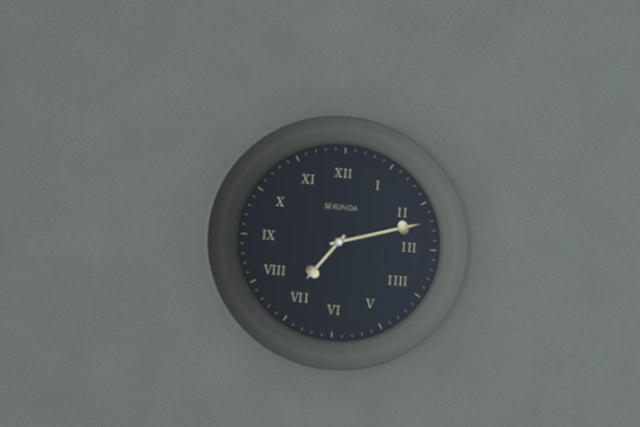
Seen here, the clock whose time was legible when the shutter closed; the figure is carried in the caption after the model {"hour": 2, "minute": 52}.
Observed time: {"hour": 7, "minute": 12}
